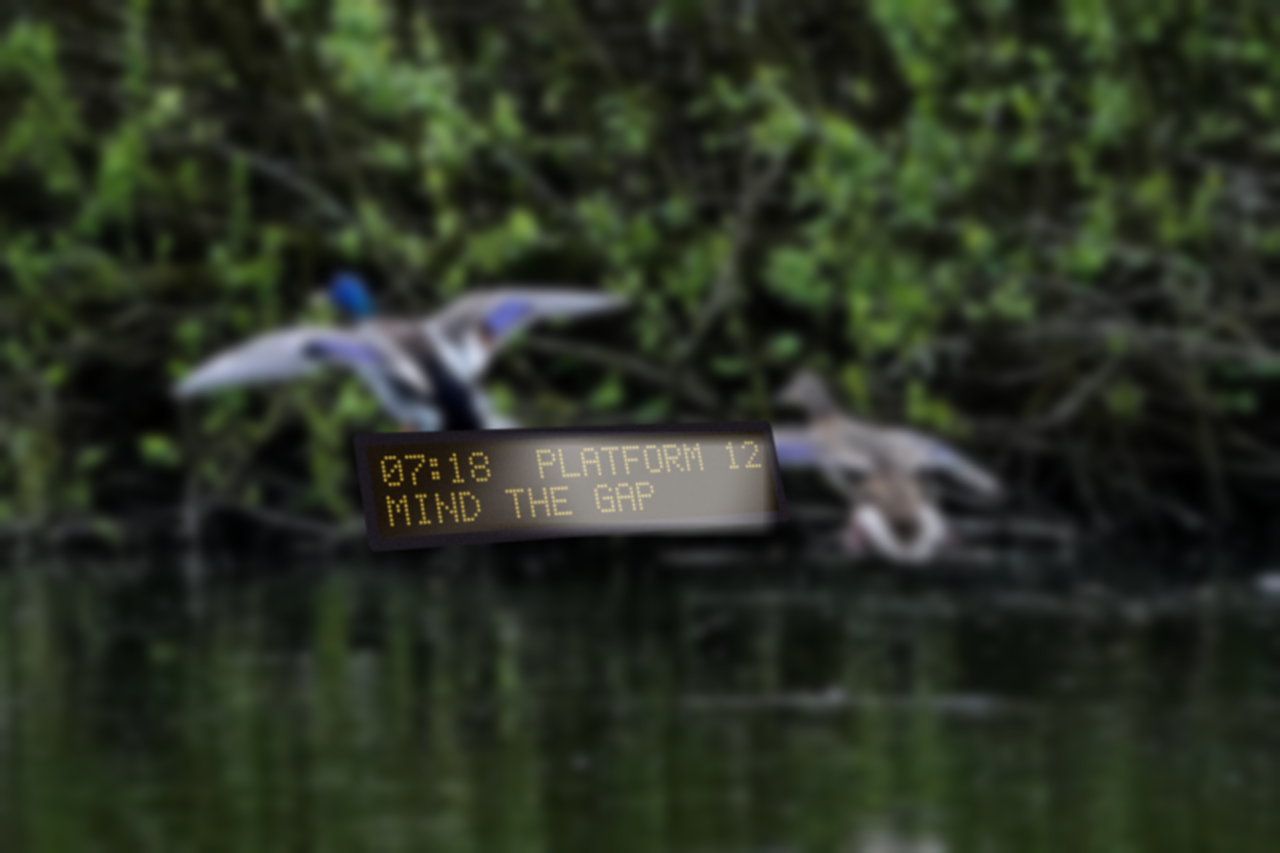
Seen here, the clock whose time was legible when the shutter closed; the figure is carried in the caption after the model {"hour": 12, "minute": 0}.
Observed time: {"hour": 7, "minute": 18}
